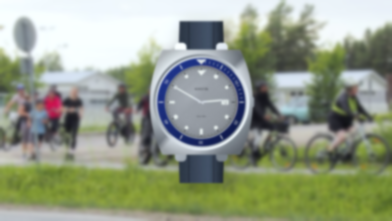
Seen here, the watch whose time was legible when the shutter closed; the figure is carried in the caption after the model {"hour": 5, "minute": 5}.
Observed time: {"hour": 2, "minute": 50}
